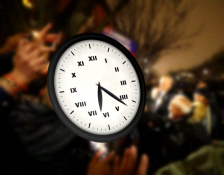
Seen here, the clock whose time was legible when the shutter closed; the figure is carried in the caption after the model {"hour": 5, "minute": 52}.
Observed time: {"hour": 6, "minute": 22}
